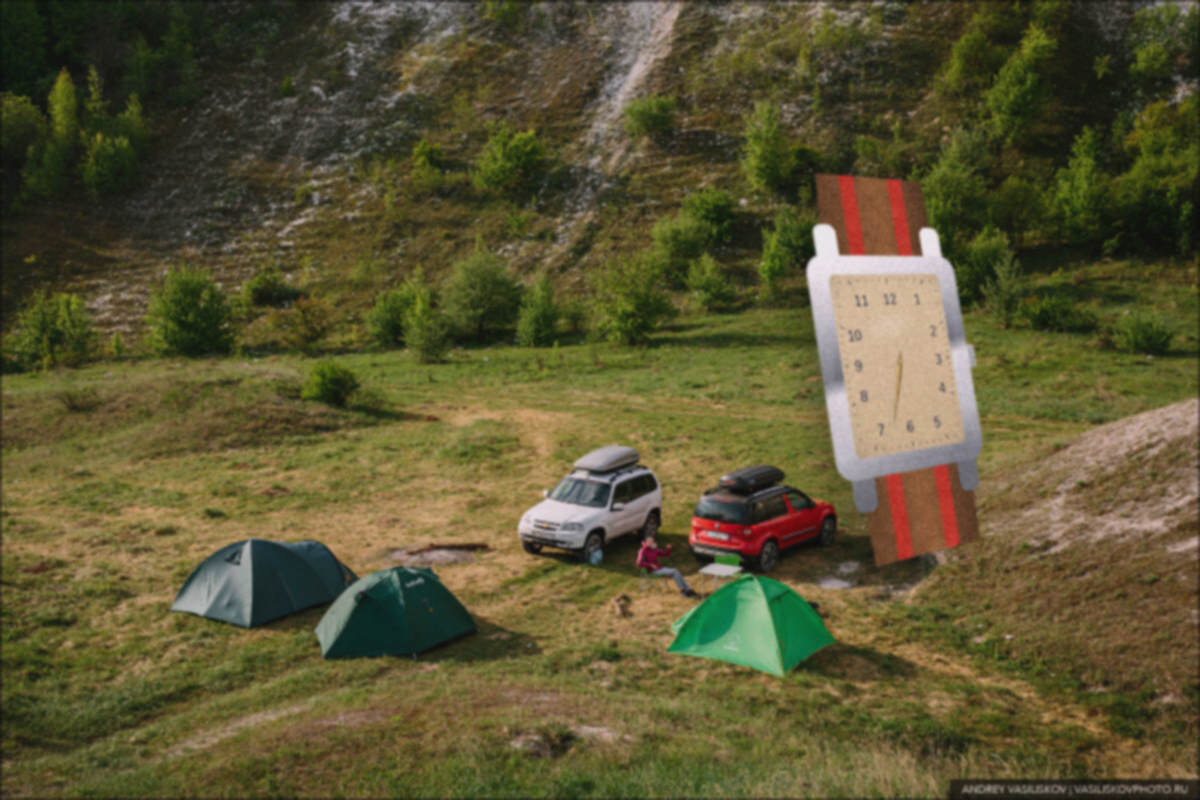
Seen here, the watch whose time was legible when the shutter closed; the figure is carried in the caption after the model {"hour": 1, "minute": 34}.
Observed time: {"hour": 6, "minute": 33}
